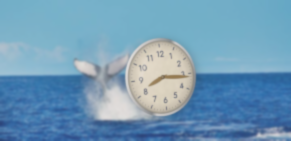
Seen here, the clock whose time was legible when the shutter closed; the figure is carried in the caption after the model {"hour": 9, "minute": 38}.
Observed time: {"hour": 8, "minute": 16}
